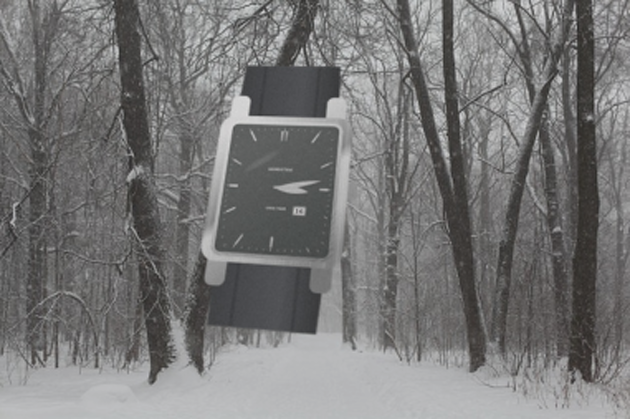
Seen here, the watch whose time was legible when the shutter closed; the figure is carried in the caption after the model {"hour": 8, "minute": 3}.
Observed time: {"hour": 3, "minute": 13}
